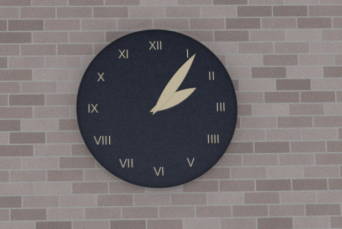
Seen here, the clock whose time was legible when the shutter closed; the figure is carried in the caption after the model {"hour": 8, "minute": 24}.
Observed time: {"hour": 2, "minute": 6}
